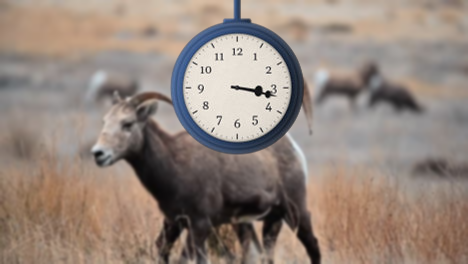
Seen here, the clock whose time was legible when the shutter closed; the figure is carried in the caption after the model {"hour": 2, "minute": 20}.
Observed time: {"hour": 3, "minute": 17}
